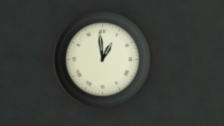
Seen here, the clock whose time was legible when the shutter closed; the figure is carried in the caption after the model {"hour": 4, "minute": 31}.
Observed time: {"hour": 12, "minute": 59}
